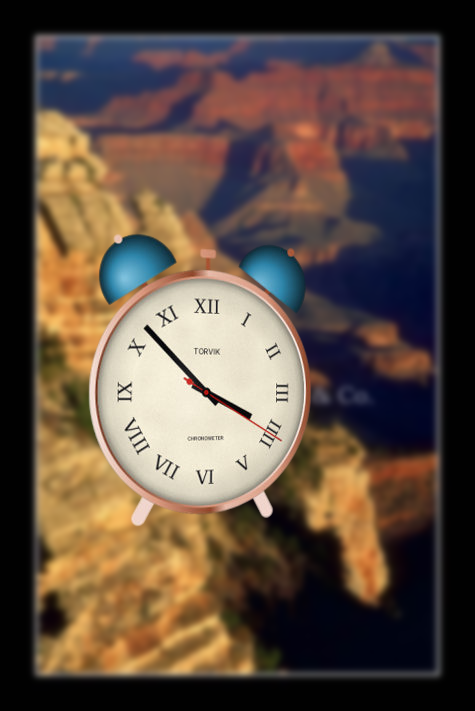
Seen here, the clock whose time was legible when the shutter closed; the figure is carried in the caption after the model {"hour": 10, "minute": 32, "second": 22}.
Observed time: {"hour": 3, "minute": 52, "second": 20}
